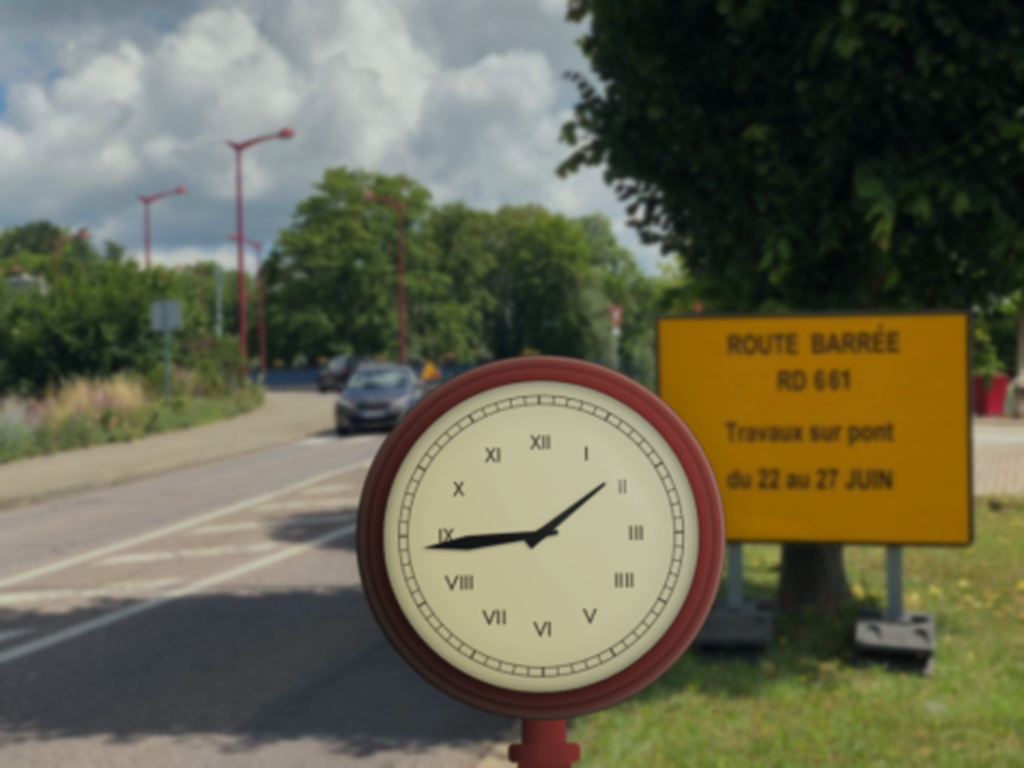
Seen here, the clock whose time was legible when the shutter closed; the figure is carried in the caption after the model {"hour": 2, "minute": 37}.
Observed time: {"hour": 1, "minute": 44}
